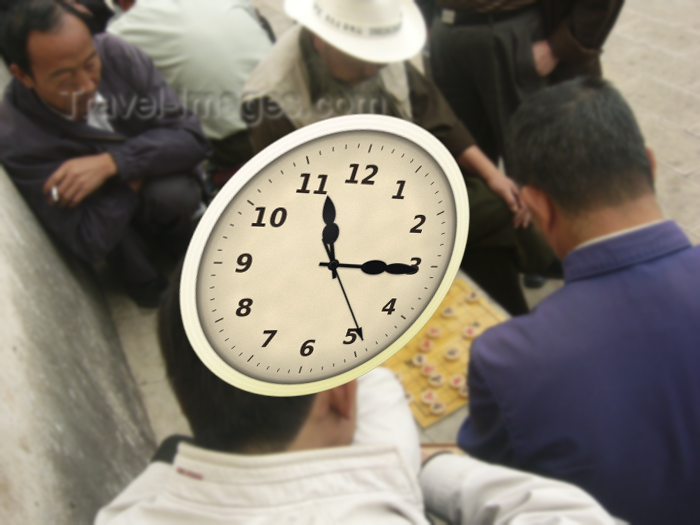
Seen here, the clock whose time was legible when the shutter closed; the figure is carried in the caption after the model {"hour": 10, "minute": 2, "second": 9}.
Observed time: {"hour": 11, "minute": 15, "second": 24}
